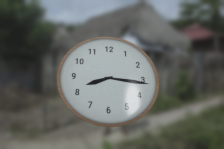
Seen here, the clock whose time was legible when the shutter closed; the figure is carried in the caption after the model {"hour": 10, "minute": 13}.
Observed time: {"hour": 8, "minute": 16}
